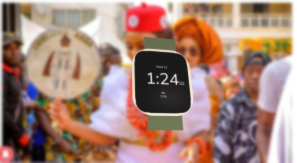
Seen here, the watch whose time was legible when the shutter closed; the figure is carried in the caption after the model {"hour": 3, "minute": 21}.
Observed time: {"hour": 1, "minute": 24}
